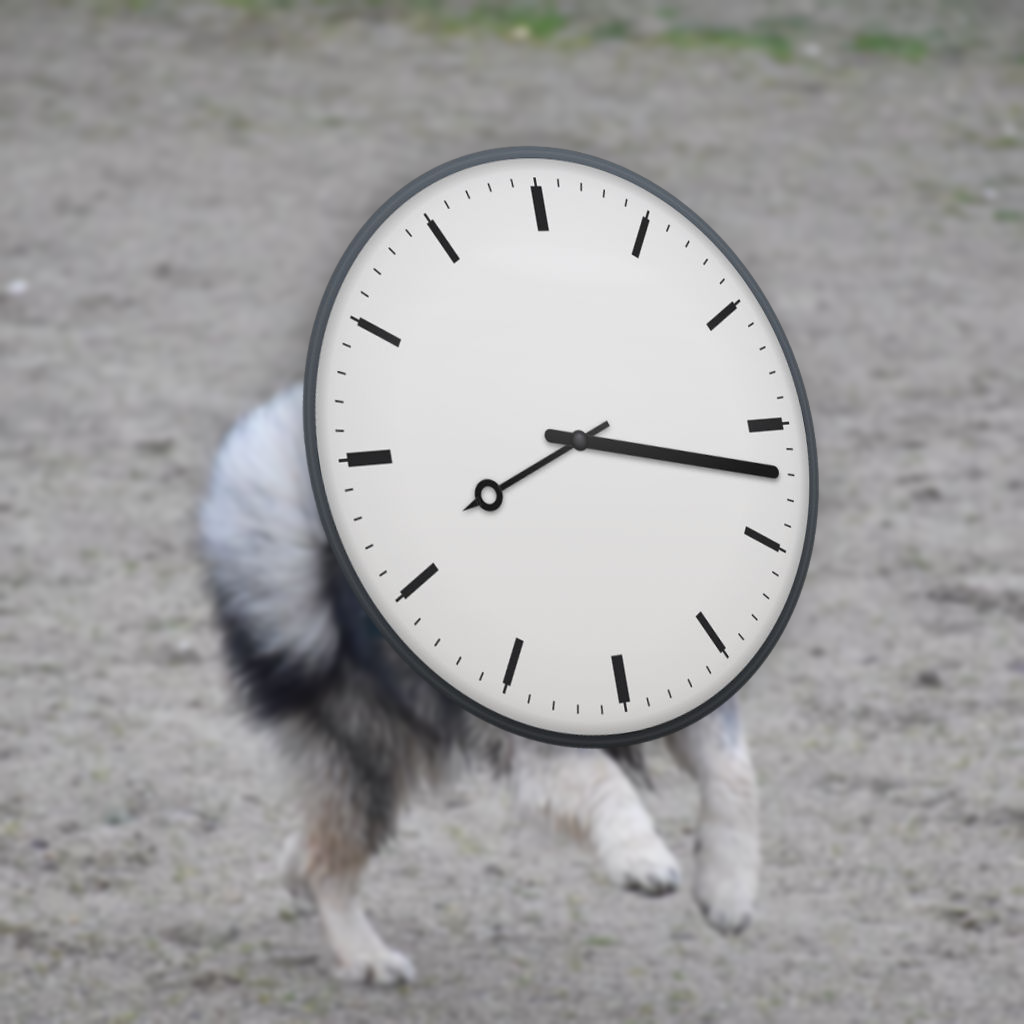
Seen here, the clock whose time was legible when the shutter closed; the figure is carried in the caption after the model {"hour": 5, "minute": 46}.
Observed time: {"hour": 8, "minute": 17}
